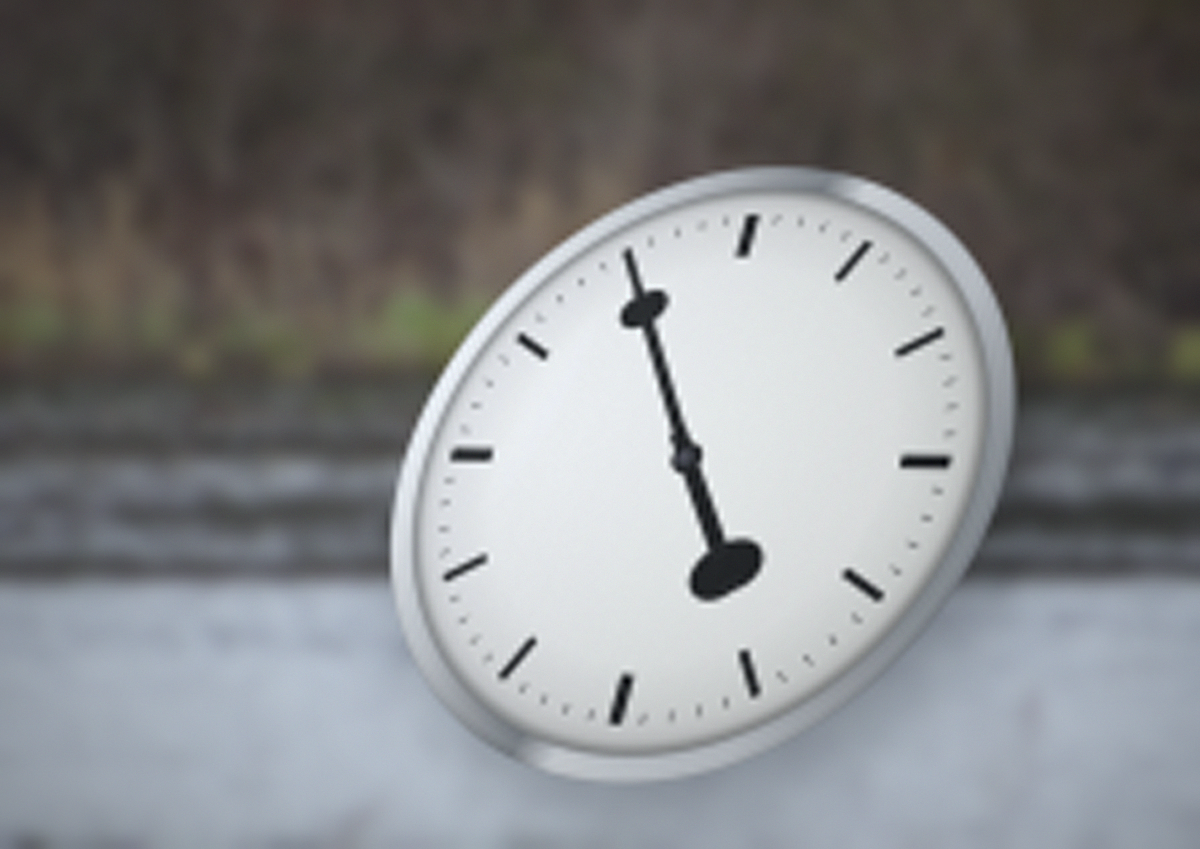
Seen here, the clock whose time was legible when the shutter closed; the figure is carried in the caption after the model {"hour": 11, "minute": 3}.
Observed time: {"hour": 4, "minute": 55}
